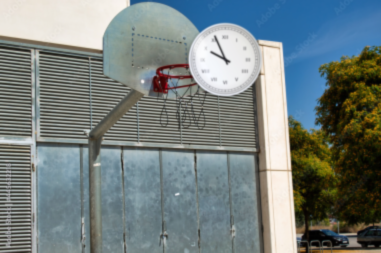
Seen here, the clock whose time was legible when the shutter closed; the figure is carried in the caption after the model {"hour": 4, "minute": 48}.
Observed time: {"hour": 9, "minute": 56}
